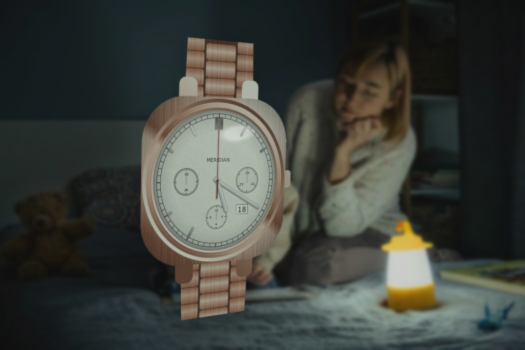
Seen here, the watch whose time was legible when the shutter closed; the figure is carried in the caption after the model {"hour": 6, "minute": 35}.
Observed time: {"hour": 5, "minute": 20}
